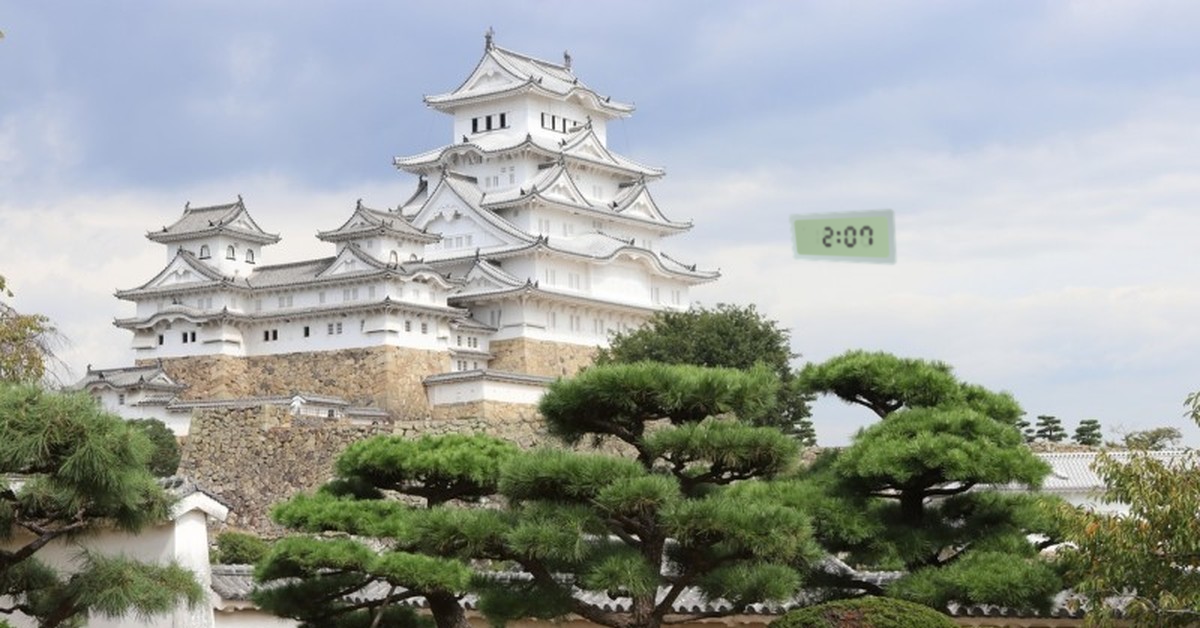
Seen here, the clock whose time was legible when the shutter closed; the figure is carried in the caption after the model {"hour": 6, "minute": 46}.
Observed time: {"hour": 2, "minute": 7}
